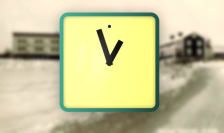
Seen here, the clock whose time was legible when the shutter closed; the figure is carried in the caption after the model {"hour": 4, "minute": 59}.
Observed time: {"hour": 12, "minute": 57}
